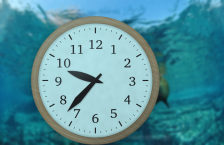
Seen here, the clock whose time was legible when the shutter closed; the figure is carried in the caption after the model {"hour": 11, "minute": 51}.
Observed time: {"hour": 9, "minute": 37}
